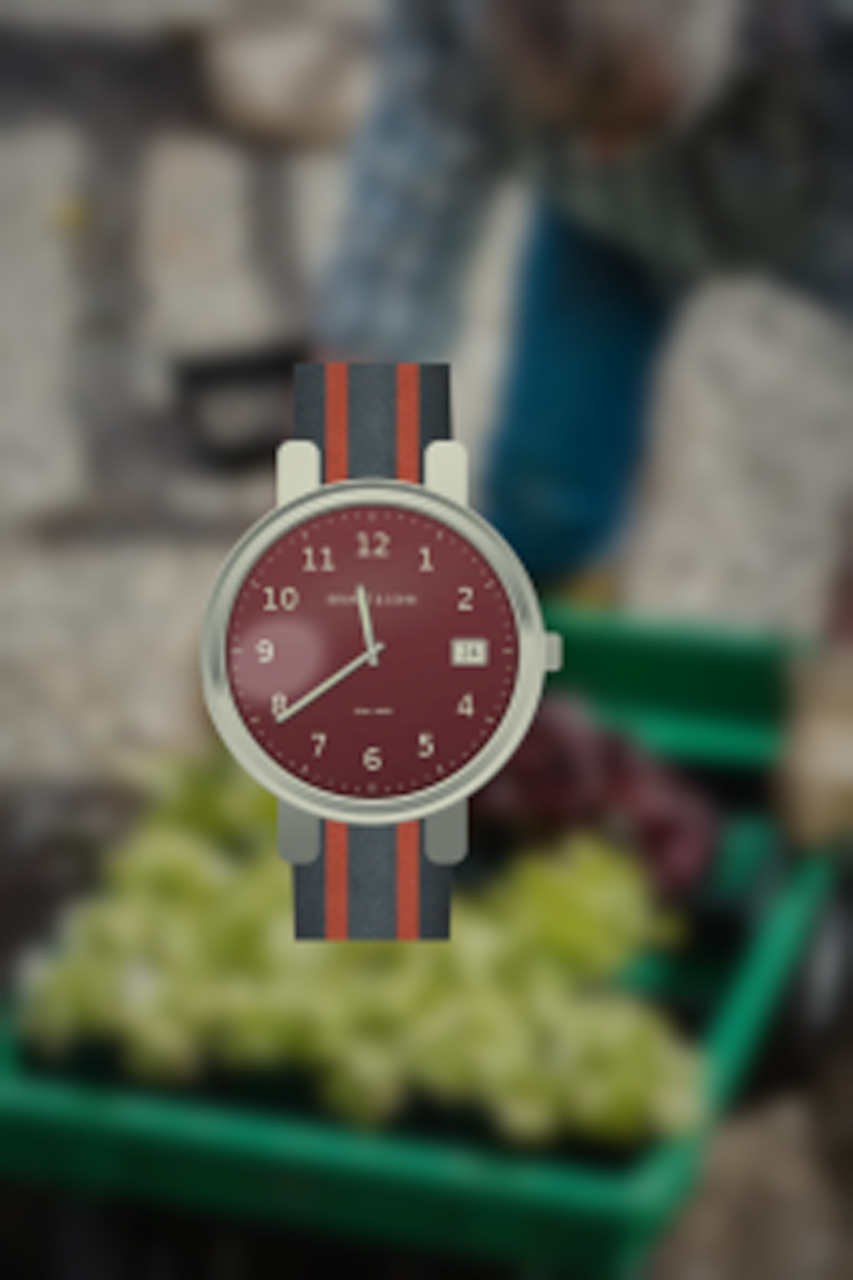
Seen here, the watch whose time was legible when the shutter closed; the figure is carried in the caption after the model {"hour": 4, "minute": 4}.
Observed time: {"hour": 11, "minute": 39}
